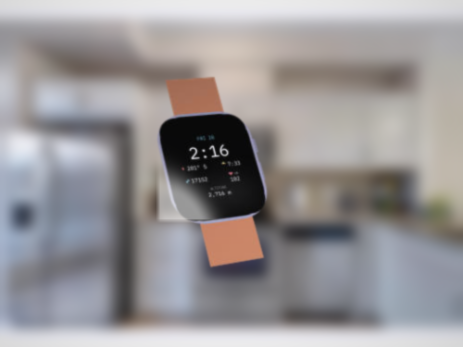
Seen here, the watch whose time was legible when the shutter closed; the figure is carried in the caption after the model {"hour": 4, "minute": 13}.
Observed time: {"hour": 2, "minute": 16}
